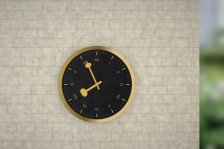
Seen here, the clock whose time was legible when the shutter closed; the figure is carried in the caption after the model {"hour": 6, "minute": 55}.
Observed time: {"hour": 7, "minute": 56}
